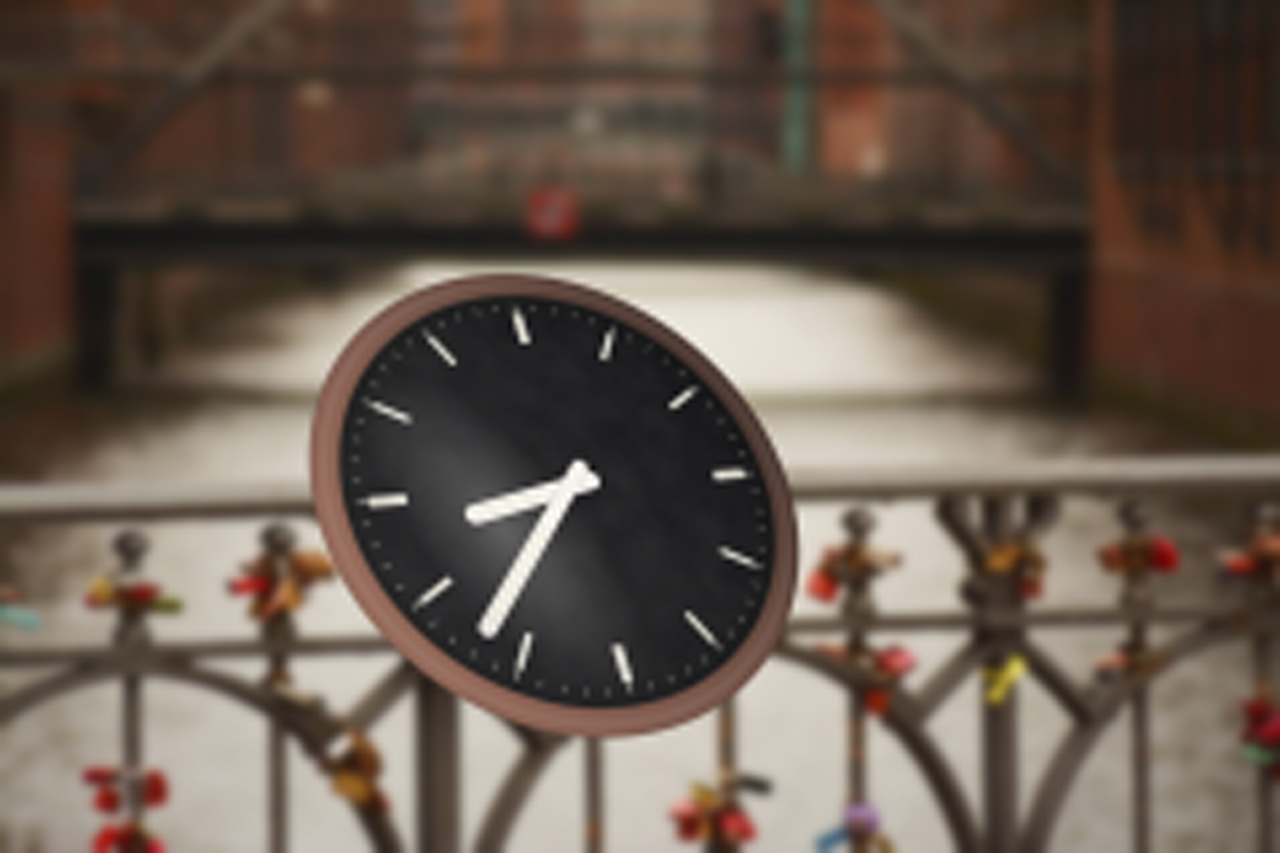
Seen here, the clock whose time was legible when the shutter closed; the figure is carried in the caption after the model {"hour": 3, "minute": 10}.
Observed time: {"hour": 8, "minute": 37}
